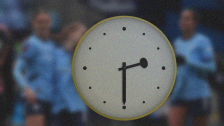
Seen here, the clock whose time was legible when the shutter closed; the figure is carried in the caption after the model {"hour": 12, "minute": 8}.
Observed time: {"hour": 2, "minute": 30}
